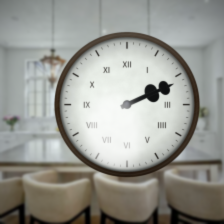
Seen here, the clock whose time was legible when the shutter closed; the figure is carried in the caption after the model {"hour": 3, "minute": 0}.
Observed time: {"hour": 2, "minute": 11}
